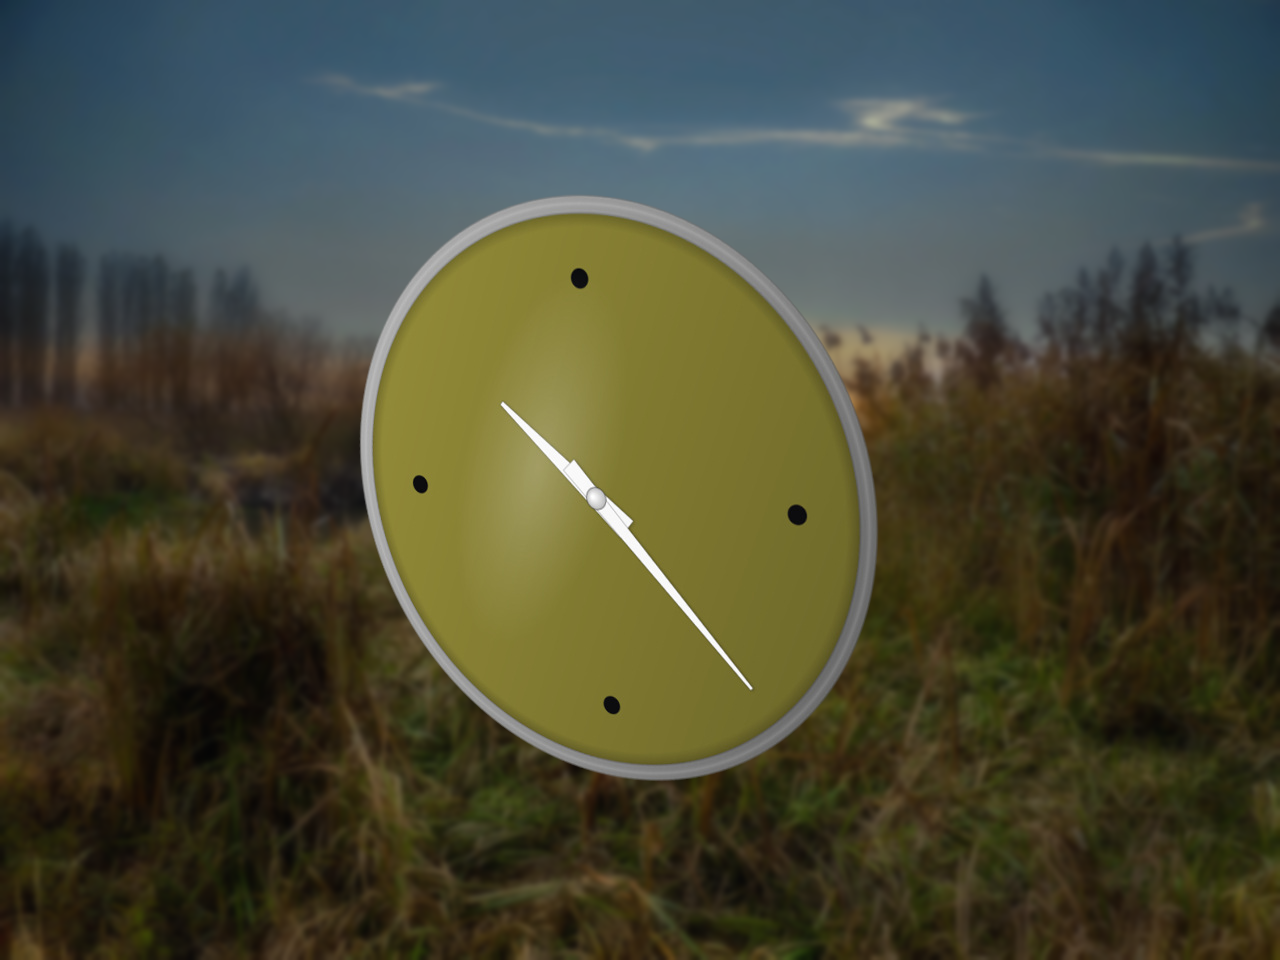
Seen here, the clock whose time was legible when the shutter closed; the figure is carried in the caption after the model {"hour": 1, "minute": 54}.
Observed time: {"hour": 10, "minute": 23}
